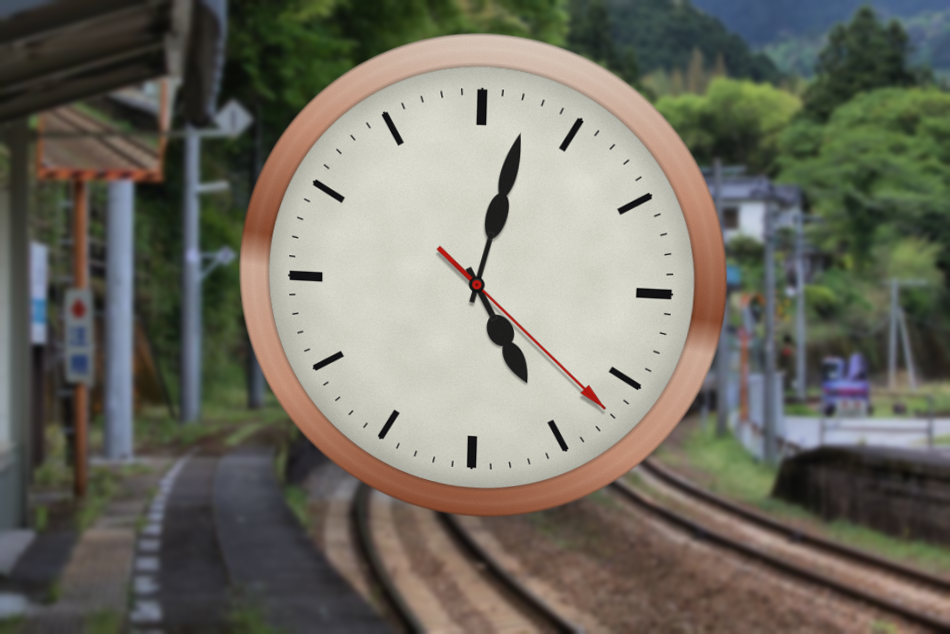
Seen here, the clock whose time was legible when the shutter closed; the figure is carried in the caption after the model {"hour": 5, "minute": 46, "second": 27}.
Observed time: {"hour": 5, "minute": 2, "second": 22}
